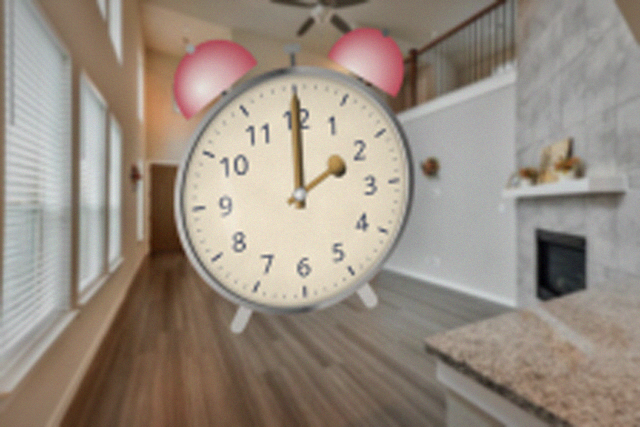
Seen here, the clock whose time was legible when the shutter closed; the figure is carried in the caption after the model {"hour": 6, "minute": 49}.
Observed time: {"hour": 2, "minute": 0}
